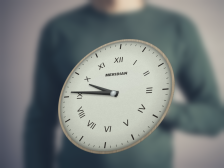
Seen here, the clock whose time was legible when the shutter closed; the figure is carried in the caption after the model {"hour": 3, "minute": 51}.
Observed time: {"hour": 9, "minute": 46}
